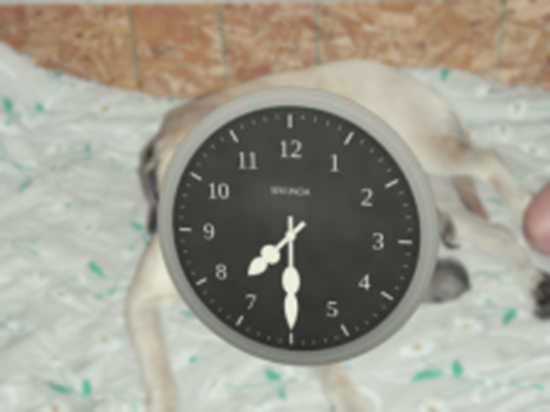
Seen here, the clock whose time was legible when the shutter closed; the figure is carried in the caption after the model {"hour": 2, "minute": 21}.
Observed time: {"hour": 7, "minute": 30}
